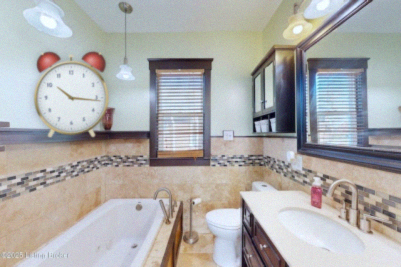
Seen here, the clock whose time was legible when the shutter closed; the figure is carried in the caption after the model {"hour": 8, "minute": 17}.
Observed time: {"hour": 10, "minute": 16}
